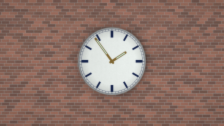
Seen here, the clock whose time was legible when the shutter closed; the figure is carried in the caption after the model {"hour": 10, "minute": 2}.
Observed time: {"hour": 1, "minute": 54}
